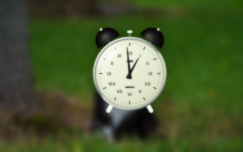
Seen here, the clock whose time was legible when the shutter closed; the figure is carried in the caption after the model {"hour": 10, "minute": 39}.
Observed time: {"hour": 12, "minute": 59}
